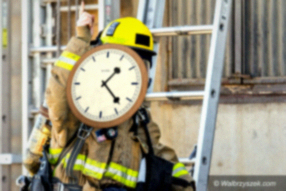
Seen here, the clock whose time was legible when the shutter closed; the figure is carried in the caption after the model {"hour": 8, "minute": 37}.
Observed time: {"hour": 1, "minute": 23}
